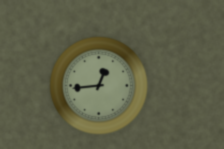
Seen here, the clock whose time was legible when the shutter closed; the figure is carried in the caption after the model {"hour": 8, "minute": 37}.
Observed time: {"hour": 12, "minute": 44}
